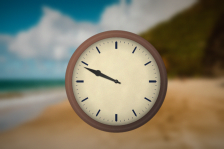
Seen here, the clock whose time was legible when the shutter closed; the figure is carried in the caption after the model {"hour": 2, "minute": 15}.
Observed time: {"hour": 9, "minute": 49}
